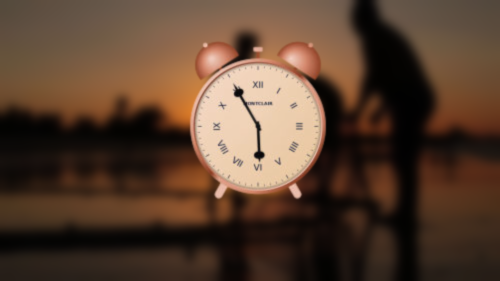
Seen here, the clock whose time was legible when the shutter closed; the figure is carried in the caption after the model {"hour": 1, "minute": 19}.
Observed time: {"hour": 5, "minute": 55}
